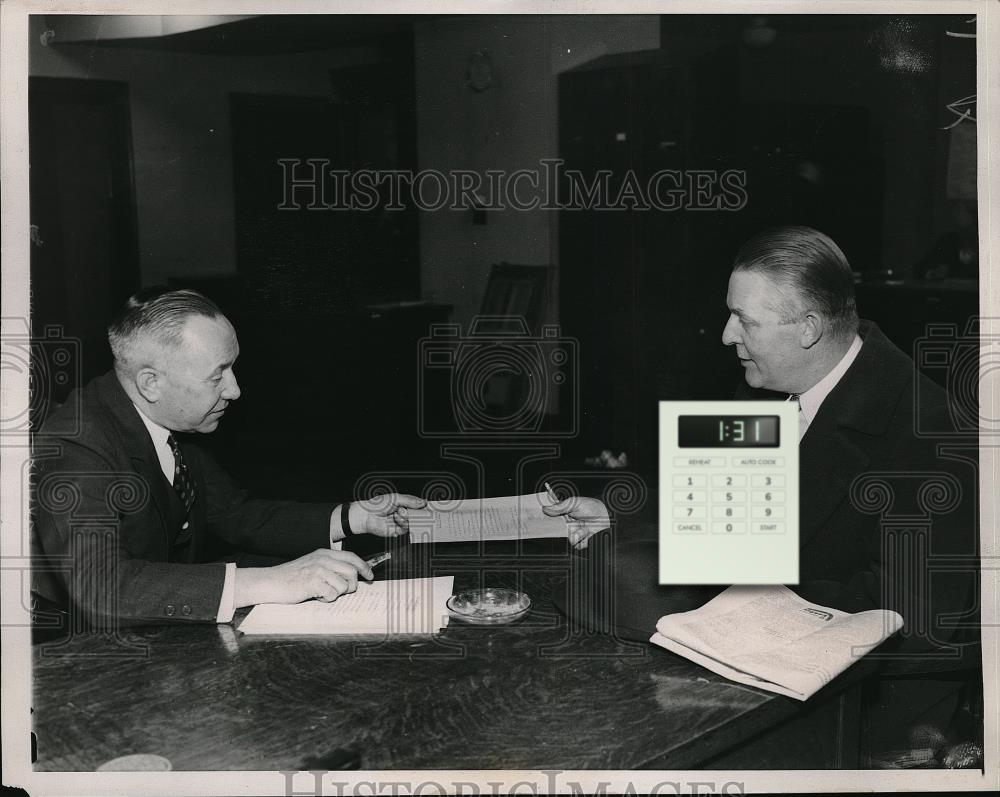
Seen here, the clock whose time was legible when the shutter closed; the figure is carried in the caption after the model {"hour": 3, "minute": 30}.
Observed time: {"hour": 1, "minute": 31}
